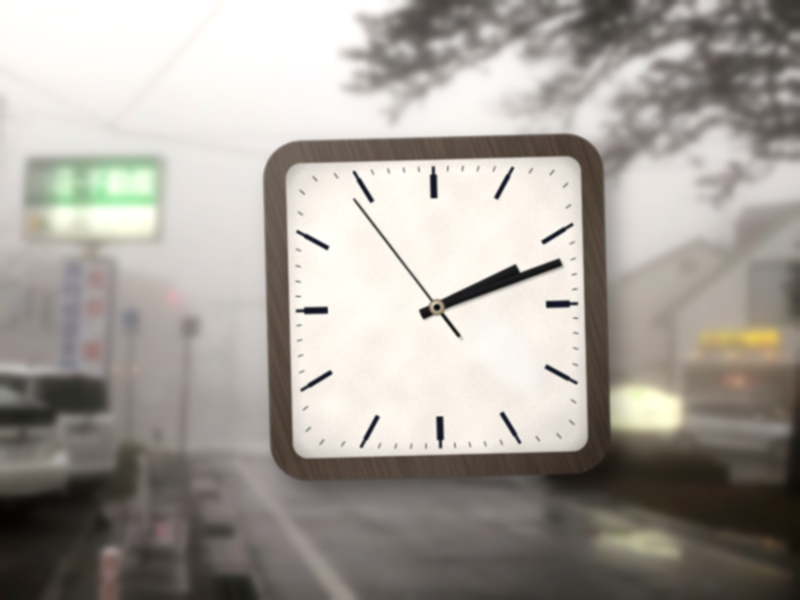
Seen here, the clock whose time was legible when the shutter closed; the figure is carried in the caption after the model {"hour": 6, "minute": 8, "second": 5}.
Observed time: {"hour": 2, "minute": 11, "second": 54}
